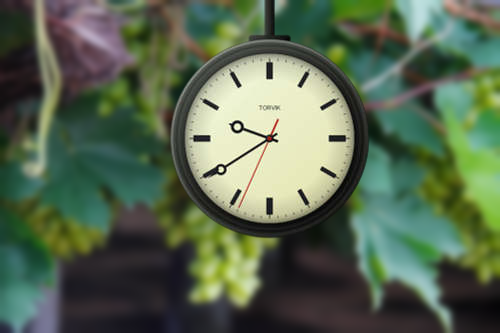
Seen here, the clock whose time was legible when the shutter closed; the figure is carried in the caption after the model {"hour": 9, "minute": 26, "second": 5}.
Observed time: {"hour": 9, "minute": 39, "second": 34}
